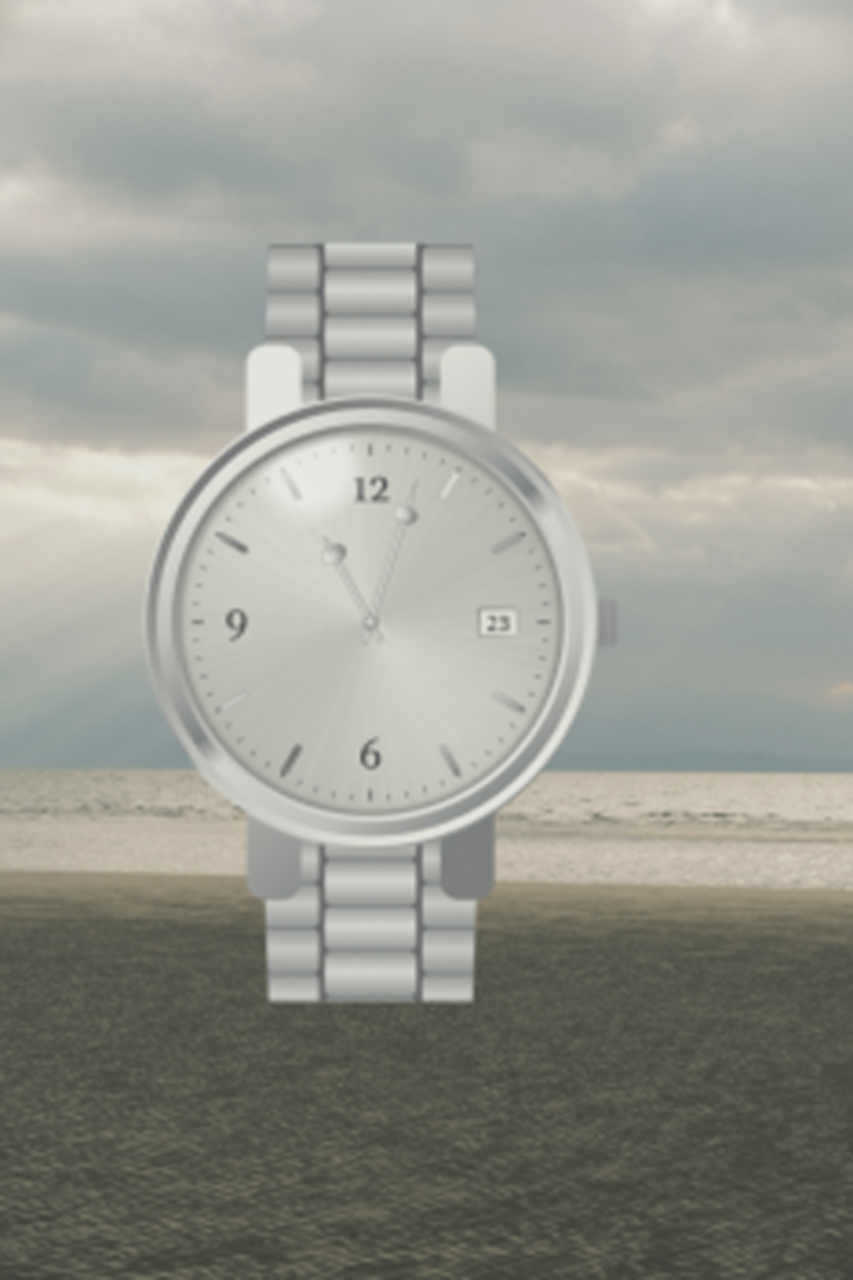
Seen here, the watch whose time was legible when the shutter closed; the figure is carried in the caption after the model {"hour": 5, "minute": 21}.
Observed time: {"hour": 11, "minute": 3}
